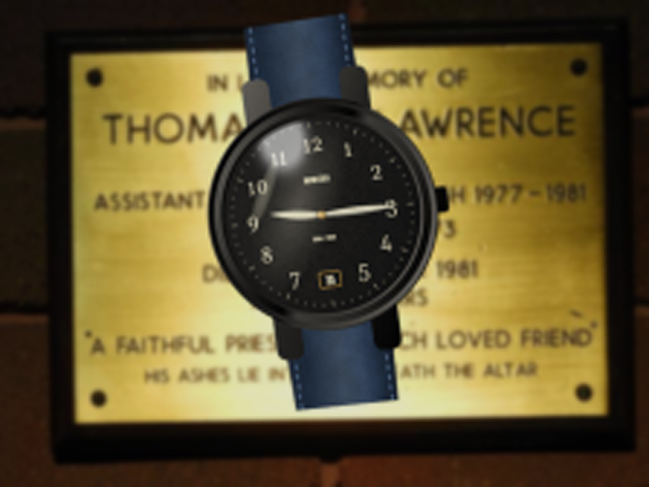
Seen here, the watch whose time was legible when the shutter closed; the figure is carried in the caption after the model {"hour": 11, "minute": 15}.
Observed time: {"hour": 9, "minute": 15}
